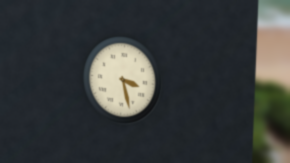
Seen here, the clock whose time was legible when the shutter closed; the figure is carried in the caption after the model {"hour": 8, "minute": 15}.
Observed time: {"hour": 3, "minute": 27}
